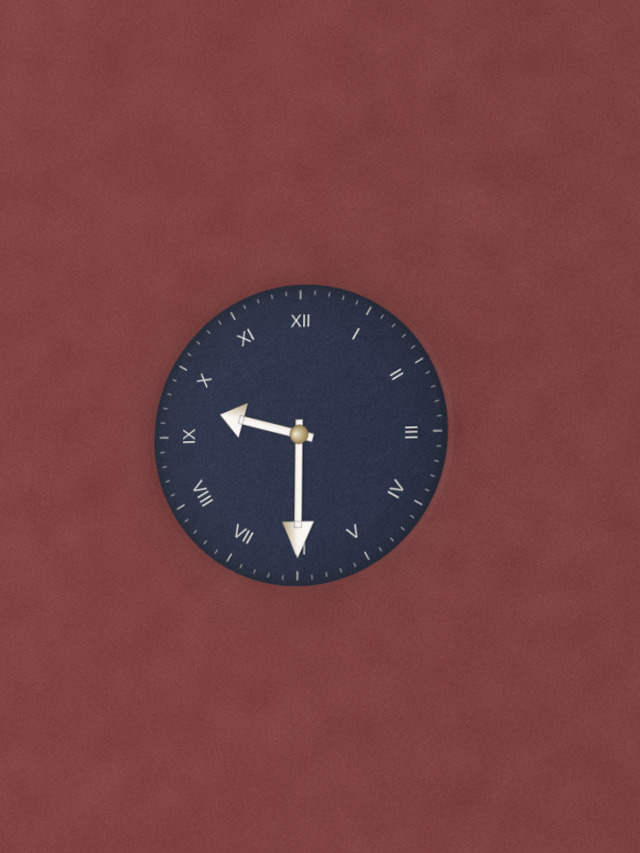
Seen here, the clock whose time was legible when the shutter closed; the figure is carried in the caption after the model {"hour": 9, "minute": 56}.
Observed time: {"hour": 9, "minute": 30}
